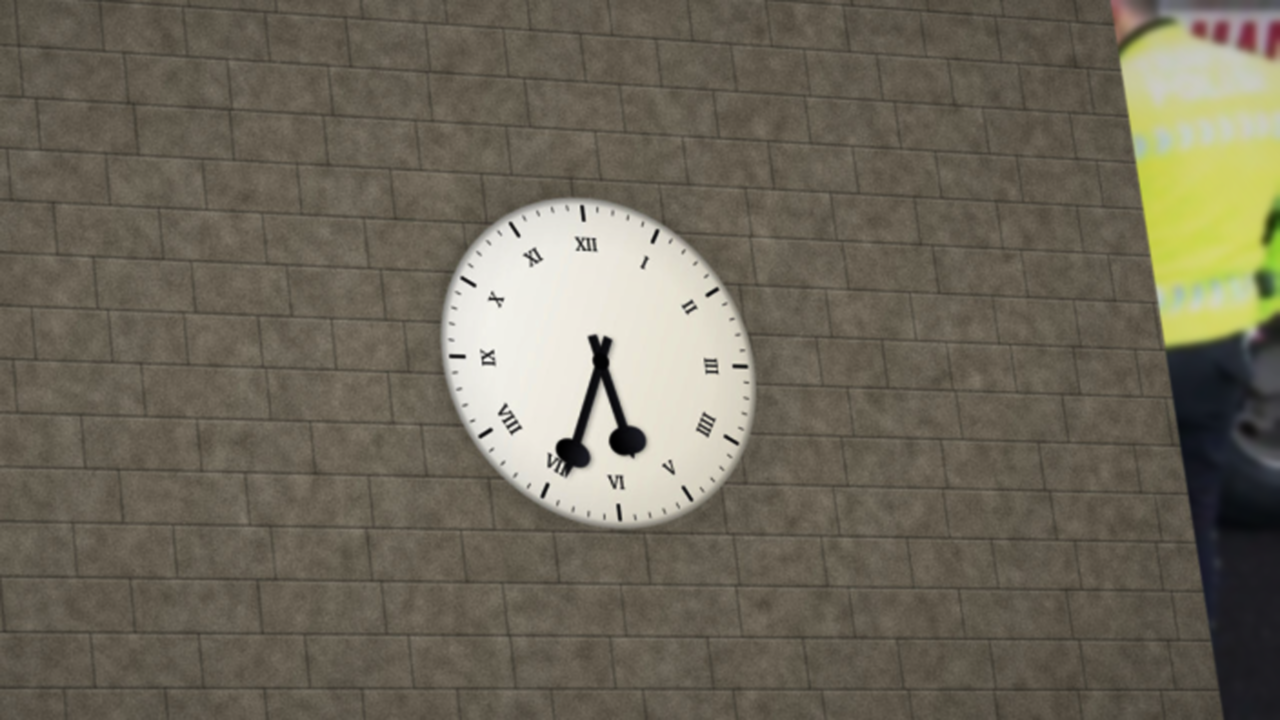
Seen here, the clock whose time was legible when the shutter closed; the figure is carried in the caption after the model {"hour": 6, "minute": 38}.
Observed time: {"hour": 5, "minute": 34}
